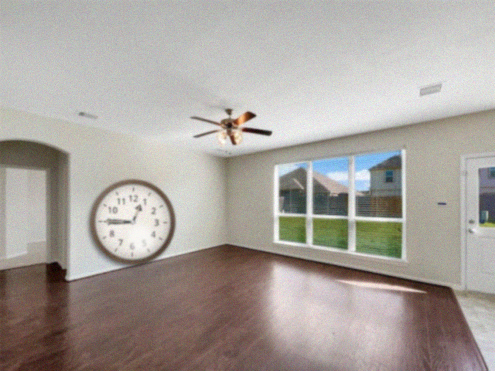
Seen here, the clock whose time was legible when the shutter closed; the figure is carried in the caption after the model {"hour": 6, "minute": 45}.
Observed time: {"hour": 12, "minute": 45}
